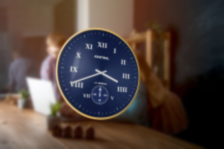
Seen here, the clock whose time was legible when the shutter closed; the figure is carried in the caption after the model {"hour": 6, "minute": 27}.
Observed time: {"hour": 3, "minute": 41}
